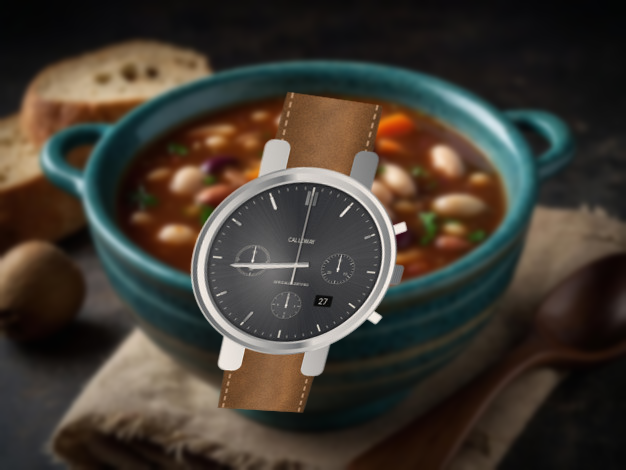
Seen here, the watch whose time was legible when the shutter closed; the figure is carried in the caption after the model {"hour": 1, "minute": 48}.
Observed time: {"hour": 8, "minute": 44}
